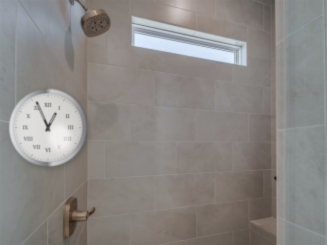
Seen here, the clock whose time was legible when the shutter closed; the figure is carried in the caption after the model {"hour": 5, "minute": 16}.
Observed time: {"hour": 12, "minute": 56}
